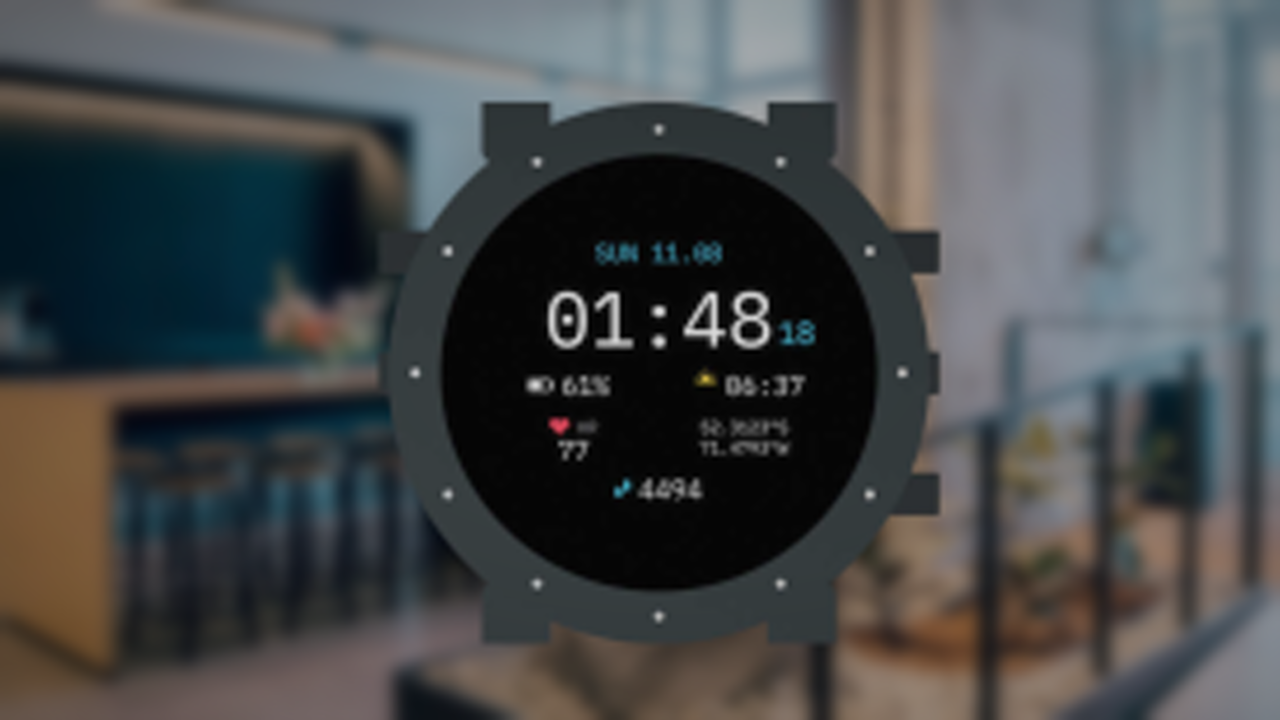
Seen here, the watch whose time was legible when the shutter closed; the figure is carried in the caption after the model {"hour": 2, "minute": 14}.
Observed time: {"hour": 1, "minute": 48}
